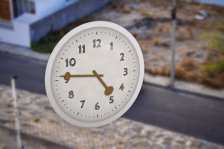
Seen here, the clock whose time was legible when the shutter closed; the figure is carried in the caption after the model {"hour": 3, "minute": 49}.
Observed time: {"hour": 4, "minute": 46}
